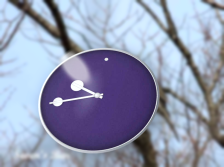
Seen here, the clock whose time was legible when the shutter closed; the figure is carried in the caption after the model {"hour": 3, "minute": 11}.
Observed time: {"hour": 9, "minute": 42}
